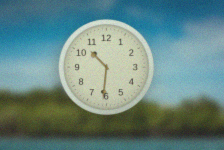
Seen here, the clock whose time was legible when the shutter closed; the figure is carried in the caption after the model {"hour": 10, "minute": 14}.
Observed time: {"hour": 10, "minute": 31}
